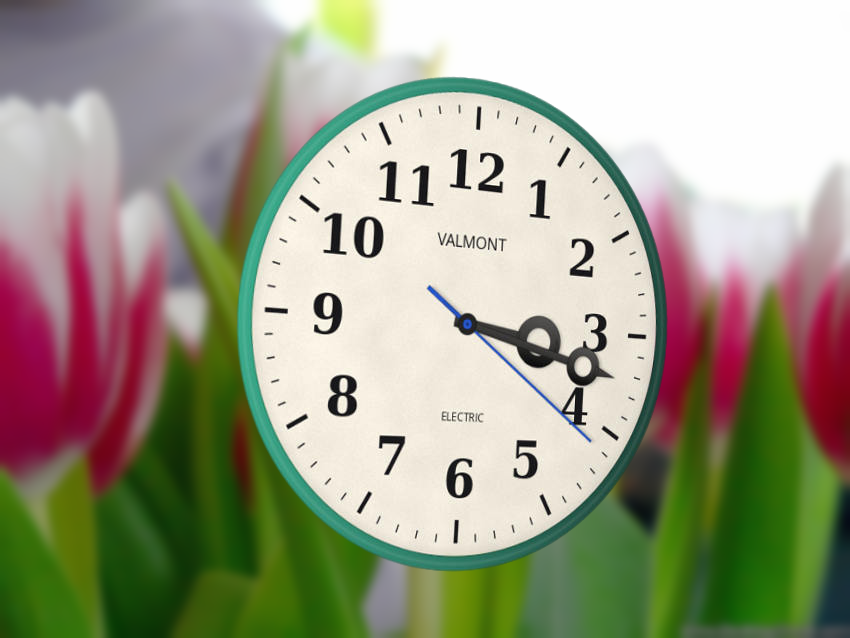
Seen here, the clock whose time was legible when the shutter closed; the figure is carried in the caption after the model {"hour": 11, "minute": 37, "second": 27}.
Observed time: {"hour": 3, "minute": 17, "second": 21}
